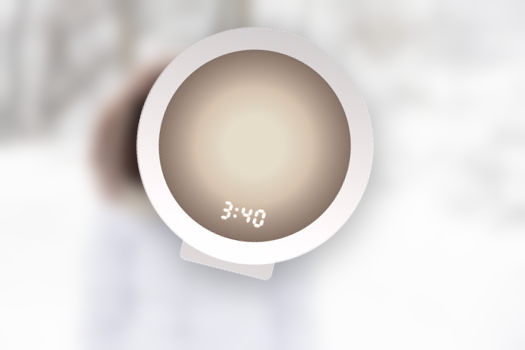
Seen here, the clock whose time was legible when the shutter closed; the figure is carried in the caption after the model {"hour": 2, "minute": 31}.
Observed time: {"hour": 3, "minute": 40}
